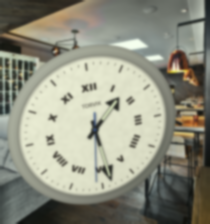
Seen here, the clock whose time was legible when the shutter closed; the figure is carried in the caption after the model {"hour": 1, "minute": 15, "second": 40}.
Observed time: {"hour": 1, "minute": 28, "second": 31}
